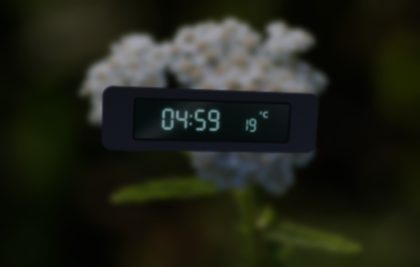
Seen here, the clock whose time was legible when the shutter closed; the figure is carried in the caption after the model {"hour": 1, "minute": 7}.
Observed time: {"hour": 4, "minute": 59}
